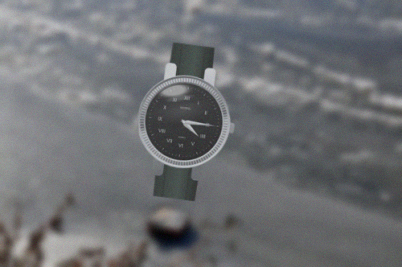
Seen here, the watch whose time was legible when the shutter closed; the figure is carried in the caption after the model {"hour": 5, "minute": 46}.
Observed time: {"hour": 4, "minute": 15}
